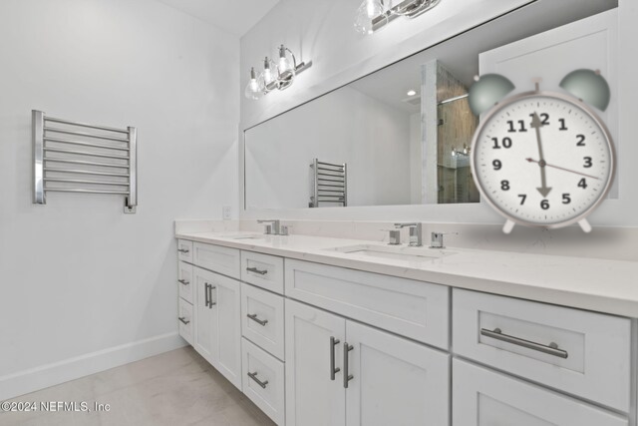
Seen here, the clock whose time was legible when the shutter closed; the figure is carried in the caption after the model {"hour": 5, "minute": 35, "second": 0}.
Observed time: {"hour": 5, "minute": 59, "second": 18}
